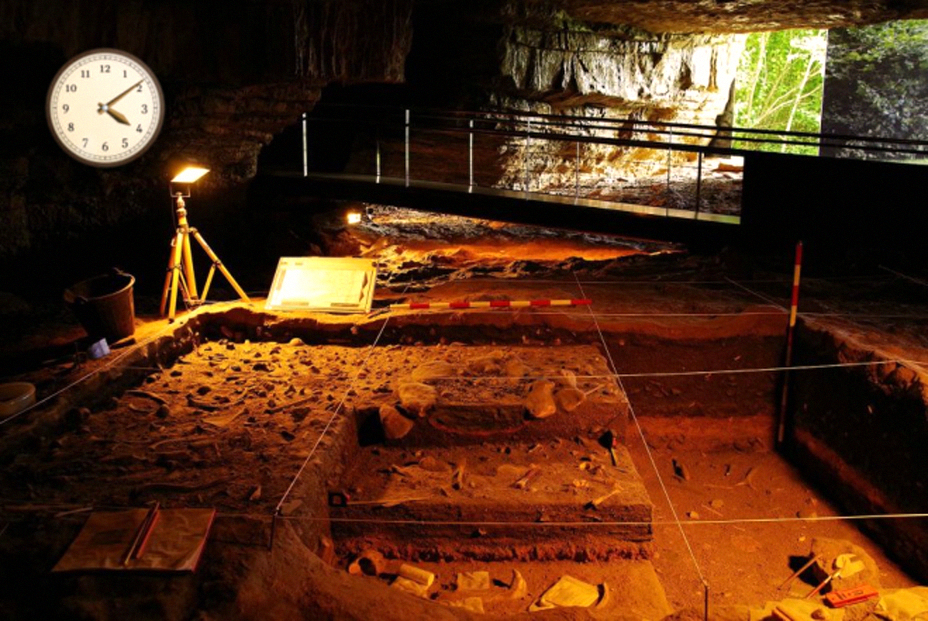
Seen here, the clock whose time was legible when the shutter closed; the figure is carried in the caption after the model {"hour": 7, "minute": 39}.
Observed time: {"hour": 4, "minute": 9}
